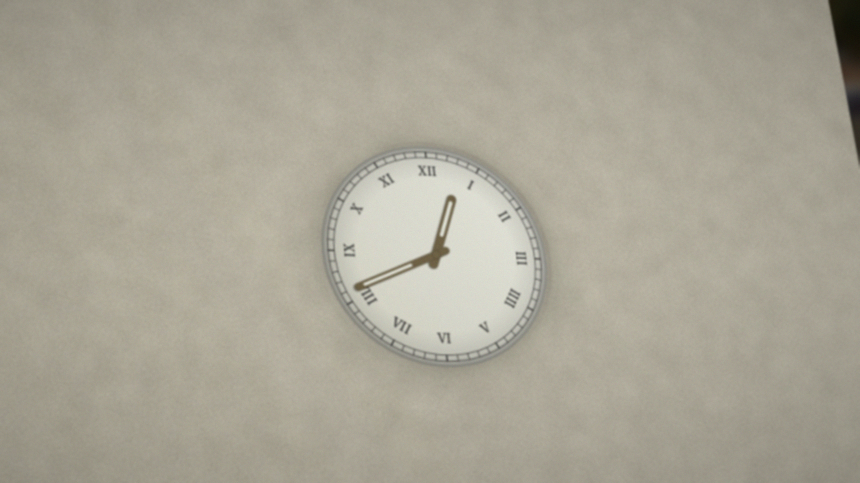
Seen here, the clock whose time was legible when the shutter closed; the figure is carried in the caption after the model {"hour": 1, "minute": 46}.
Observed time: {"hour": 12, "minute": 41}
